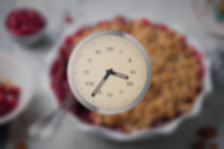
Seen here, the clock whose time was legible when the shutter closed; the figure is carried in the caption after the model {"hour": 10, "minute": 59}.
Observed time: {"hour": 3, "minute": 36}
